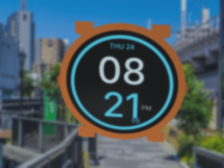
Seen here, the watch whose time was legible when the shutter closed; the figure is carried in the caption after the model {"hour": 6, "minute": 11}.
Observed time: {"hour": 8, "minute": 21}
